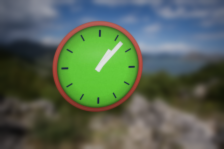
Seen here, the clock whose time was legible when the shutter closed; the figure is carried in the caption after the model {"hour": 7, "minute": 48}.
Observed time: {"hour": 1, "minute": 7}
